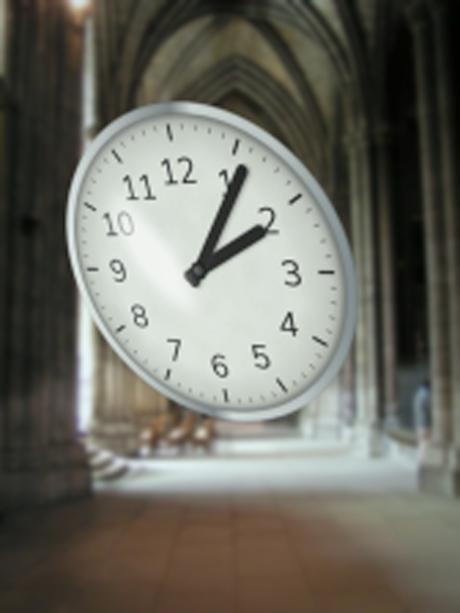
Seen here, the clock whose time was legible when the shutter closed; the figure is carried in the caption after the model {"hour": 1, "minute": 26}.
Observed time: {"hour": 2, "minute": 6}
